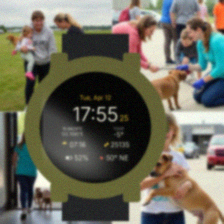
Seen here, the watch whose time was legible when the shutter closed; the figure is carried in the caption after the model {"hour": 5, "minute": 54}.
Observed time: {"hour": 17, "minute": 55}
